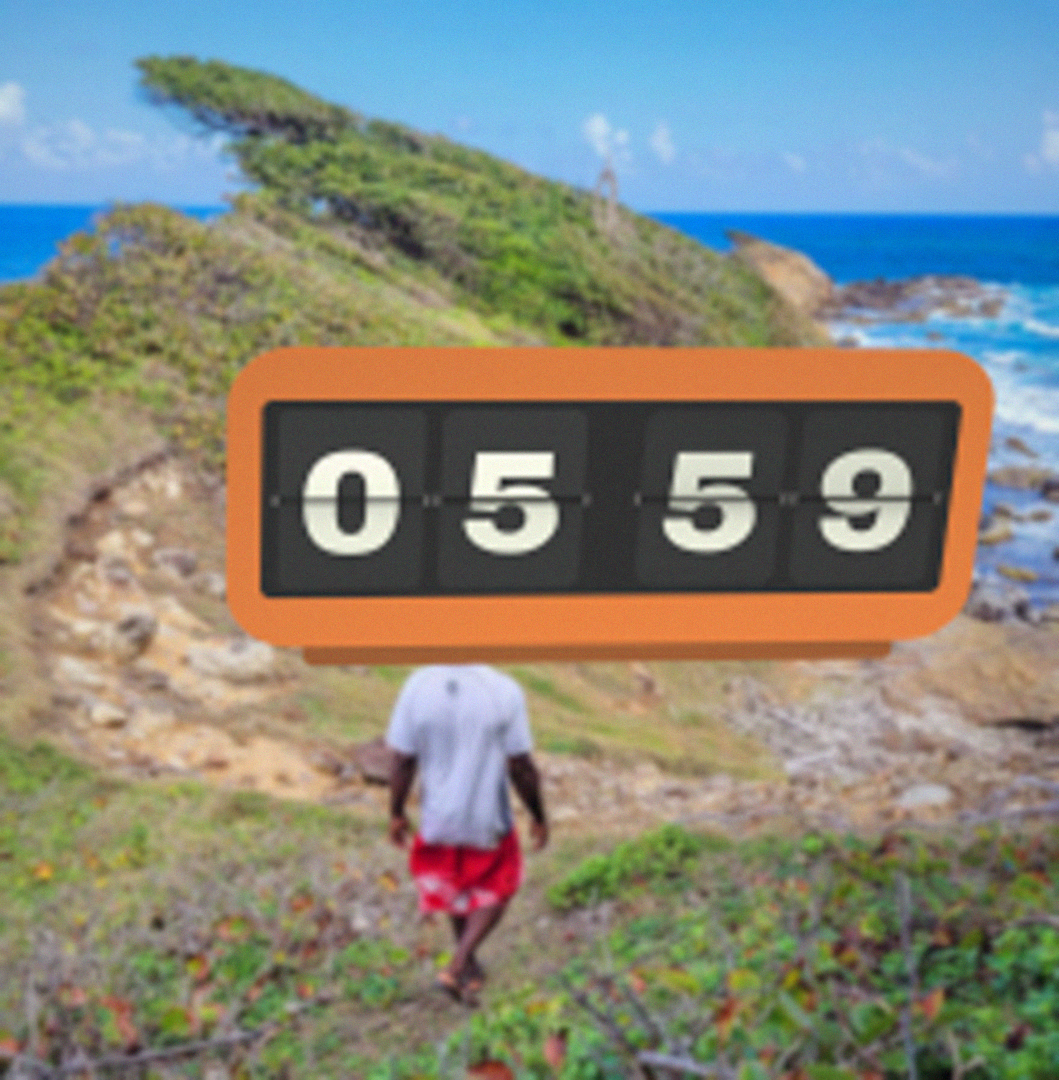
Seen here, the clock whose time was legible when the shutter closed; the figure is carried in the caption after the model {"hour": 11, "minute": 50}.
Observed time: {"hour": 5, "minute": 59}
